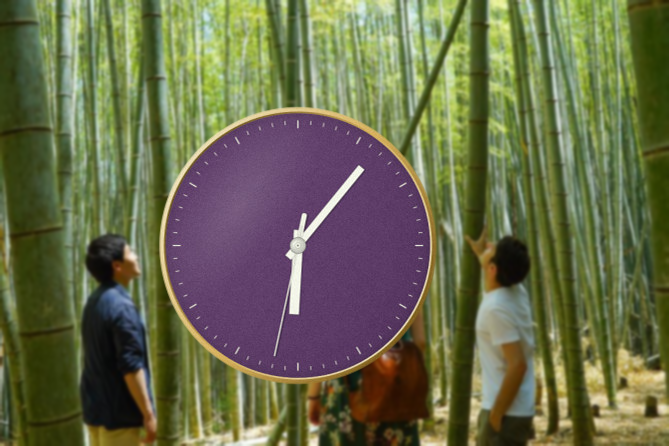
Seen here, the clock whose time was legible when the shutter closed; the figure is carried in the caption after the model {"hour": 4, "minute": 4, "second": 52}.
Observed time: {"hour": 6, "minute": 6, "second": 32}
